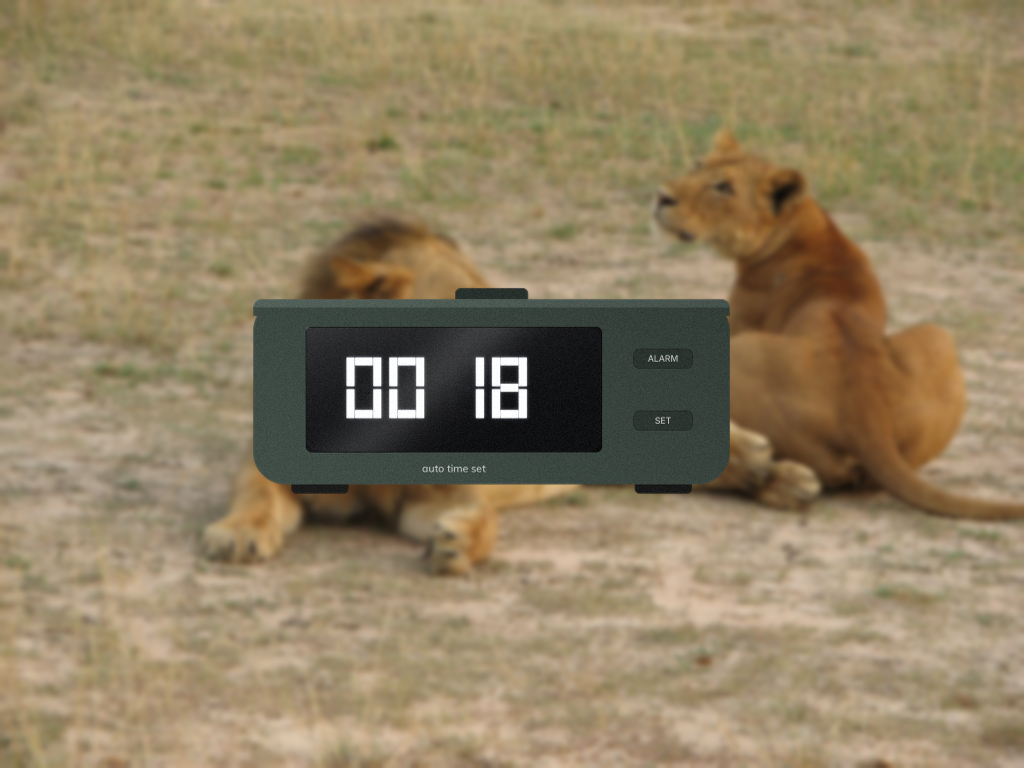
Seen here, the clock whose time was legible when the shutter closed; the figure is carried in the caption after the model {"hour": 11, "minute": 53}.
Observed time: {"hour": 0, "minute": 18}
